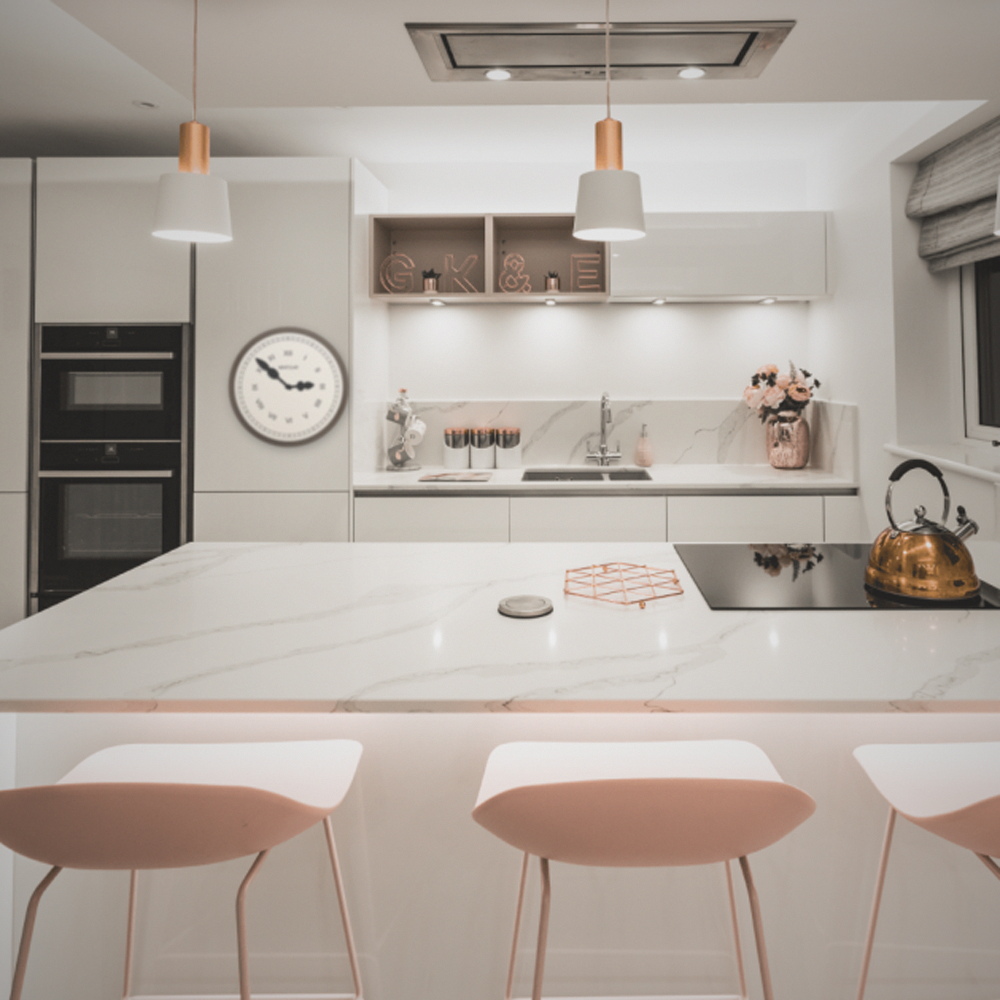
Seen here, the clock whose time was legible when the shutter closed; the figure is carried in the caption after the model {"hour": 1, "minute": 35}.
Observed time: {"hour": 2, "minute": 52}
